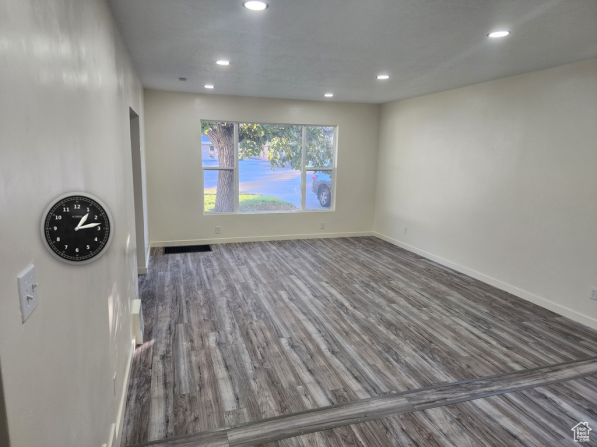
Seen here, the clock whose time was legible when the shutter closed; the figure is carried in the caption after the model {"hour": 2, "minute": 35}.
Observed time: {"hour": 1, "minute": 13}
